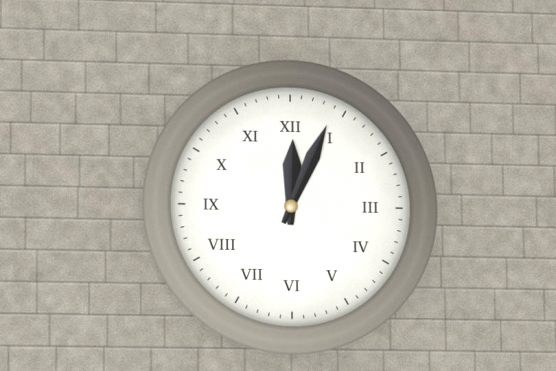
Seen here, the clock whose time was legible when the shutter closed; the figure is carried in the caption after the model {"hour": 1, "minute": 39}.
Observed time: {"hour": 12, "minute": 4}
